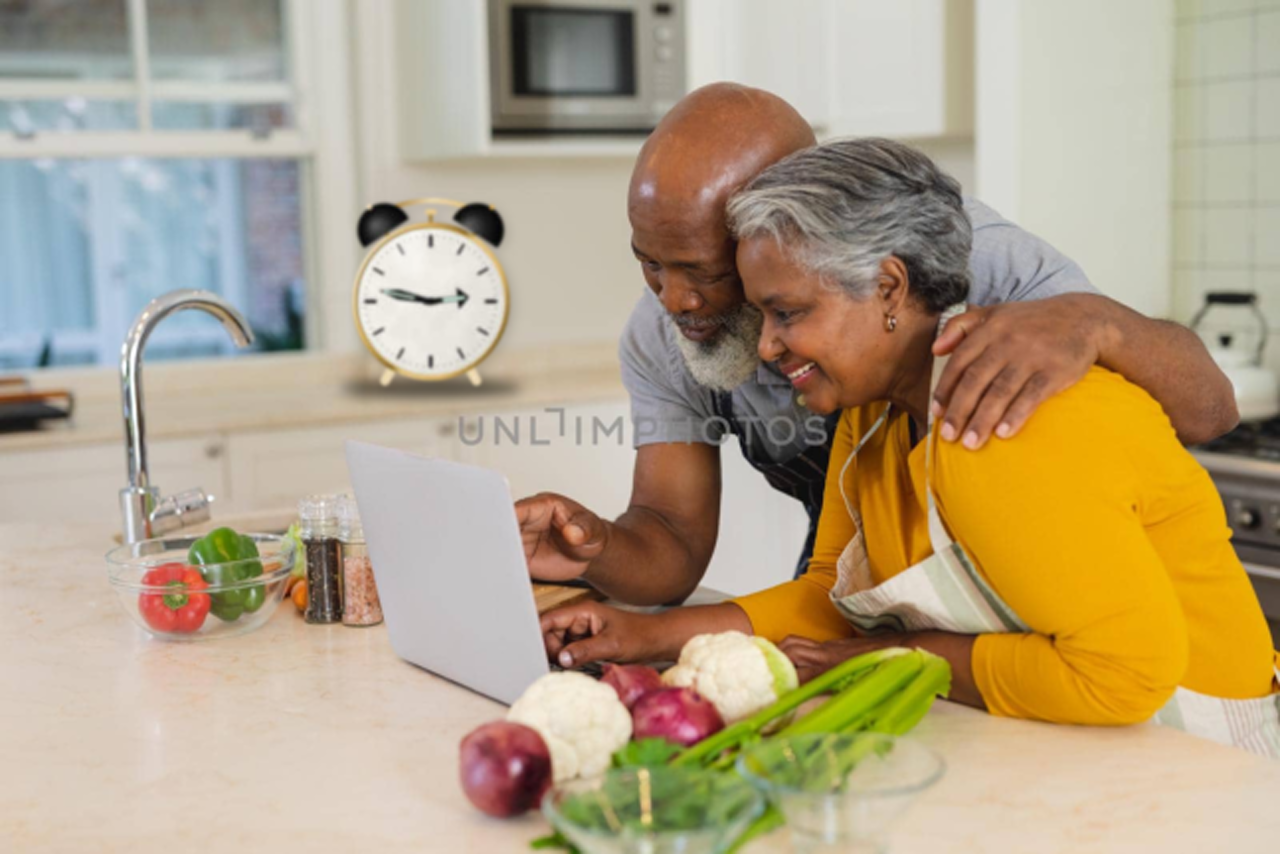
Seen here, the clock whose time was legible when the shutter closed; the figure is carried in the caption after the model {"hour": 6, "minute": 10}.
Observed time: {"hour": 2, "minute": 47}
